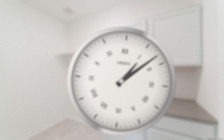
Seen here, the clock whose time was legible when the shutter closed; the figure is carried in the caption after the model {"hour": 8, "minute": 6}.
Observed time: {"hour": 1, "minute": 8}
